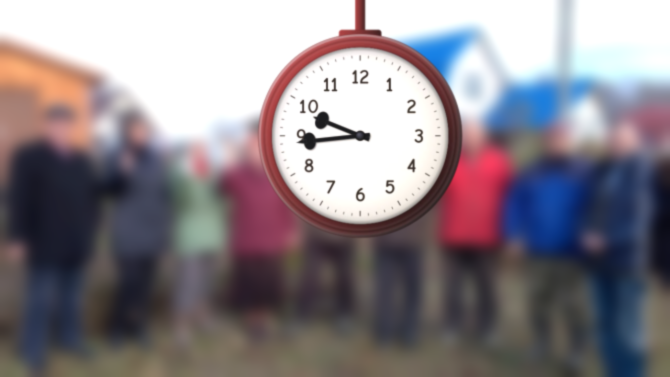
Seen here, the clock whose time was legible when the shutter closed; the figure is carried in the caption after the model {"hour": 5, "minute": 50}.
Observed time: {"hour": 9, "minute": 44}
